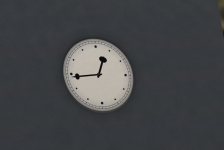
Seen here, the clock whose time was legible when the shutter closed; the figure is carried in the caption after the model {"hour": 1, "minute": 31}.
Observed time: {"hour": 12, "minute": 44}
